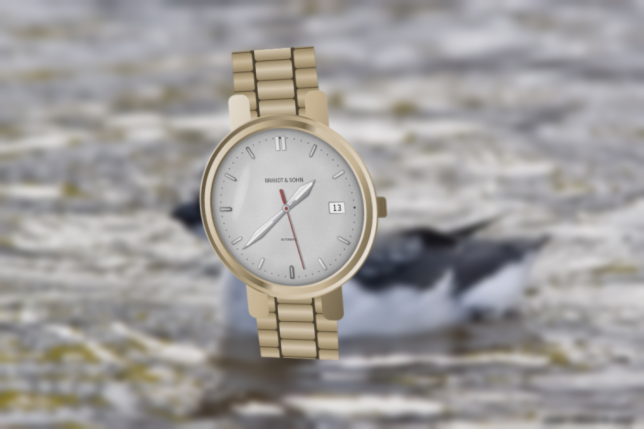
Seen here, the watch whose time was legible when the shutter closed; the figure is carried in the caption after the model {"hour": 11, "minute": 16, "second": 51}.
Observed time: {"hour": 1, "minute": 38, "second": 28}
